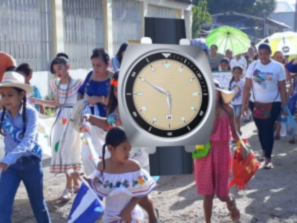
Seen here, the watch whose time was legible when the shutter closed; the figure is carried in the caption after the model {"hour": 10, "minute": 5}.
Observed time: {"hour": 5, "minute": 50}
